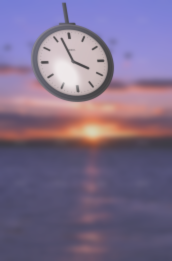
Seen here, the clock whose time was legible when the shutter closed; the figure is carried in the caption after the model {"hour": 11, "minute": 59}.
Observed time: {"hour": 3, "minute": 57}
